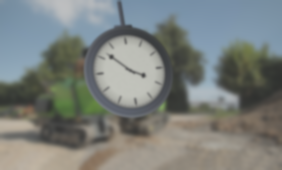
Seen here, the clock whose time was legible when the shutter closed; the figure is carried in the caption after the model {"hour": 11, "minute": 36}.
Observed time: {"hour": 3, "minute": 52}
